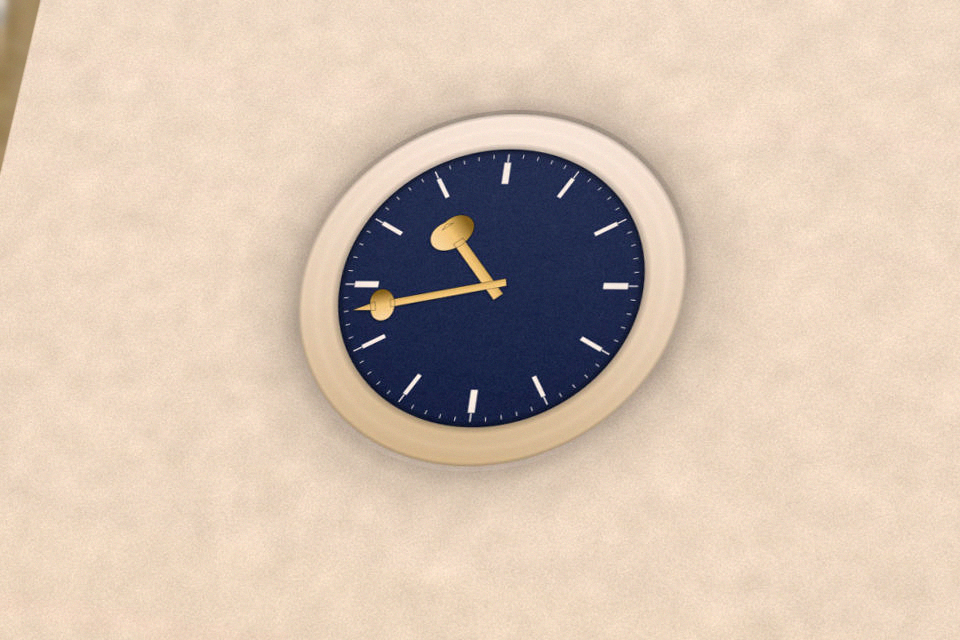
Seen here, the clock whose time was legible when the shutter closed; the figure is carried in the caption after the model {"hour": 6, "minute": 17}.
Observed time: {"hour": 10, "minute": 43}
